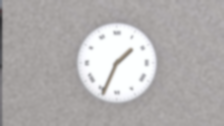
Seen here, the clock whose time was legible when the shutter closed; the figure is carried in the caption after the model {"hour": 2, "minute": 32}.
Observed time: {"hour": 1, "minute": 34}
